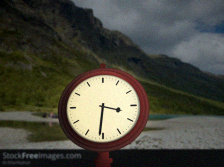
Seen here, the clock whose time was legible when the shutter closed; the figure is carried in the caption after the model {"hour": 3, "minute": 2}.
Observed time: {"hour": 3, "minute": 31}
